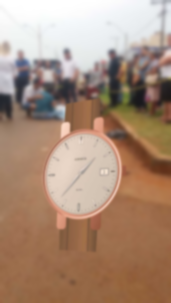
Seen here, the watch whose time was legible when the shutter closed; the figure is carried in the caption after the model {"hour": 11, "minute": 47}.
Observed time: {"hour": 1, "minute": 37}
